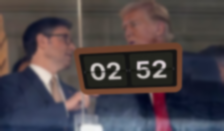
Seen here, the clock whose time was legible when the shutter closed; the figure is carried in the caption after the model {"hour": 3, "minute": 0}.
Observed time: {"hour": 2, "minute": 52}
